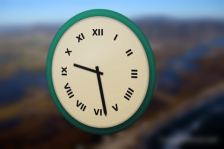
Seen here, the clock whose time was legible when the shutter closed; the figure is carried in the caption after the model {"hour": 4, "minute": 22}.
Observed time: {"hour": 9, "minute": 28}
